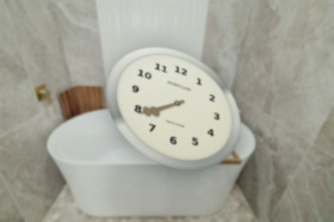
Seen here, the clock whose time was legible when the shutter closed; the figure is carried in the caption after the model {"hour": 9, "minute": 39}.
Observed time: {"hour": 7, "minute": 39}
